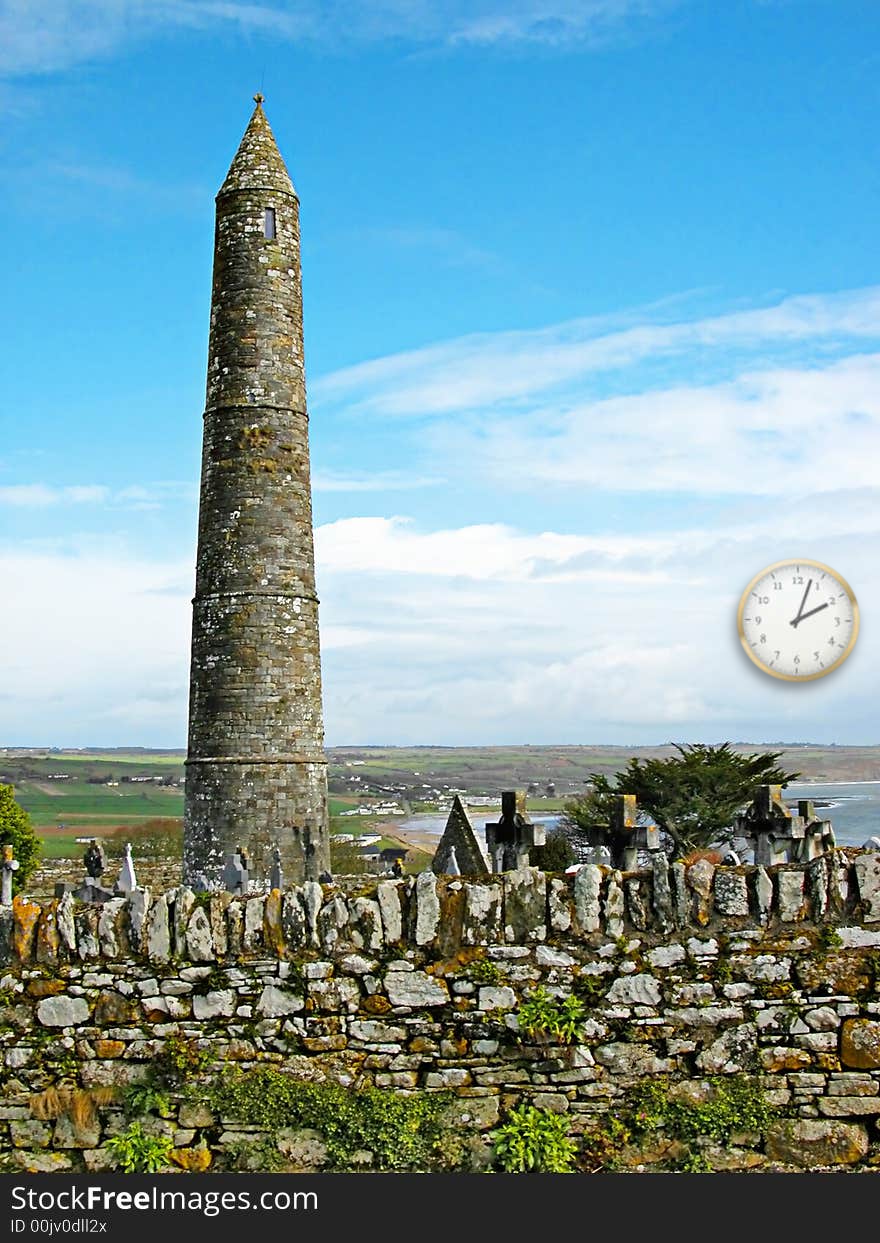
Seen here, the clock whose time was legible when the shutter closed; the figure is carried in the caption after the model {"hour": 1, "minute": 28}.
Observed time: {"hour": 2, "minute": 3}
